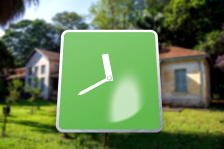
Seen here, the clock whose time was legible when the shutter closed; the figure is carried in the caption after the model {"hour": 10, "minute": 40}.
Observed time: {"hour": 11, "minute": 40}
